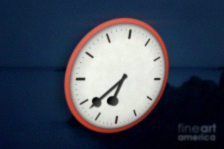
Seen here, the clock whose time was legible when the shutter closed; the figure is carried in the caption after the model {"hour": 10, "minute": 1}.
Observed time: {"hour": 6, "minute": 38}
